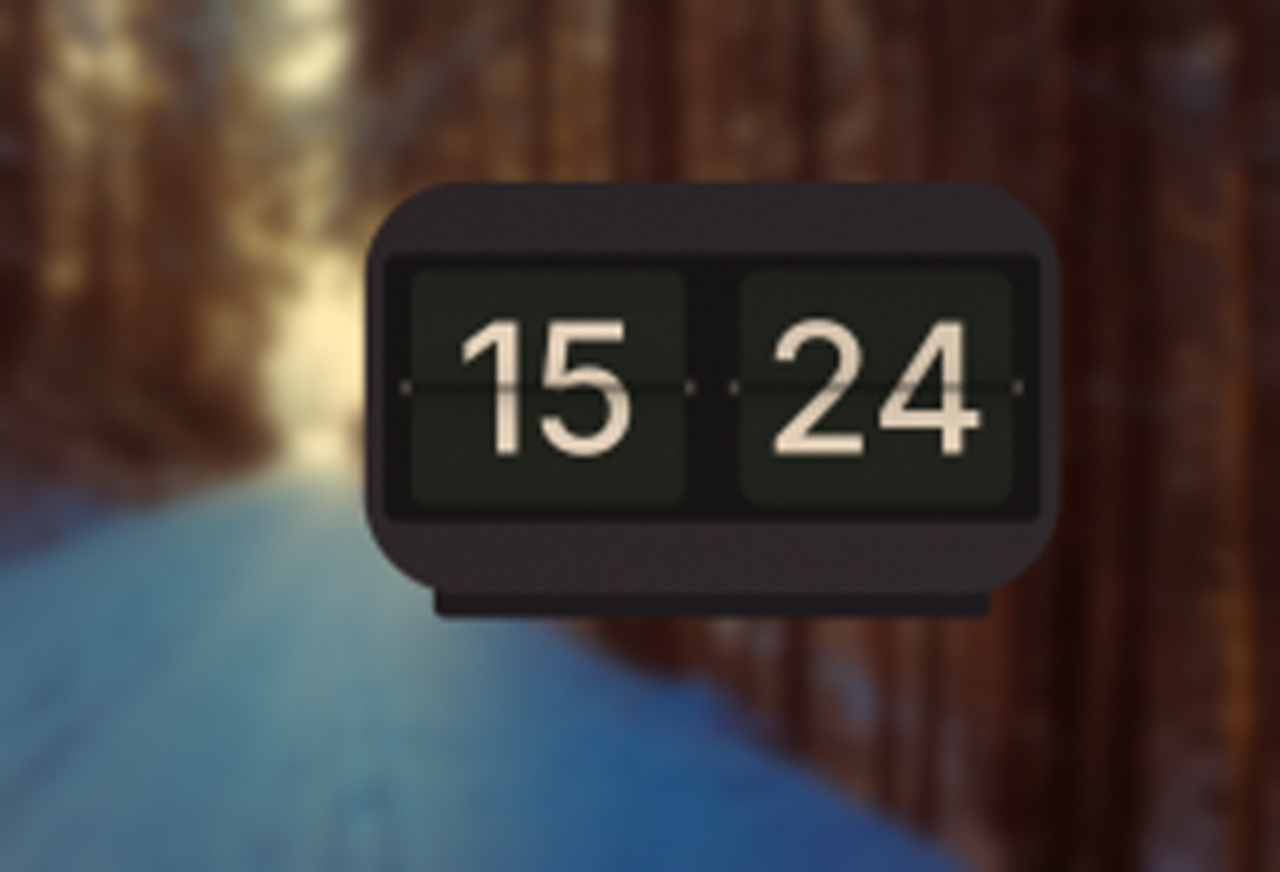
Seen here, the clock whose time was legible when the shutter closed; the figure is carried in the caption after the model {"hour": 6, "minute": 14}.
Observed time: {"hour": 15, "minute": 24}
